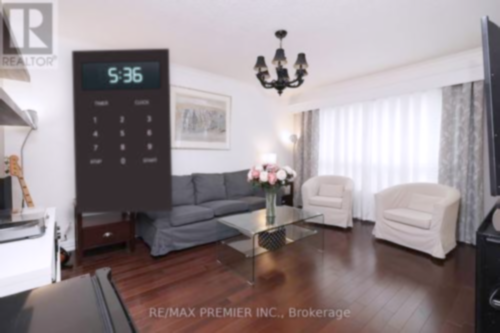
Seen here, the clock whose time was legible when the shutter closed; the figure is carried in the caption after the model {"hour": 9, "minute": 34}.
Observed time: {"hour": 5, "minute": 36}
